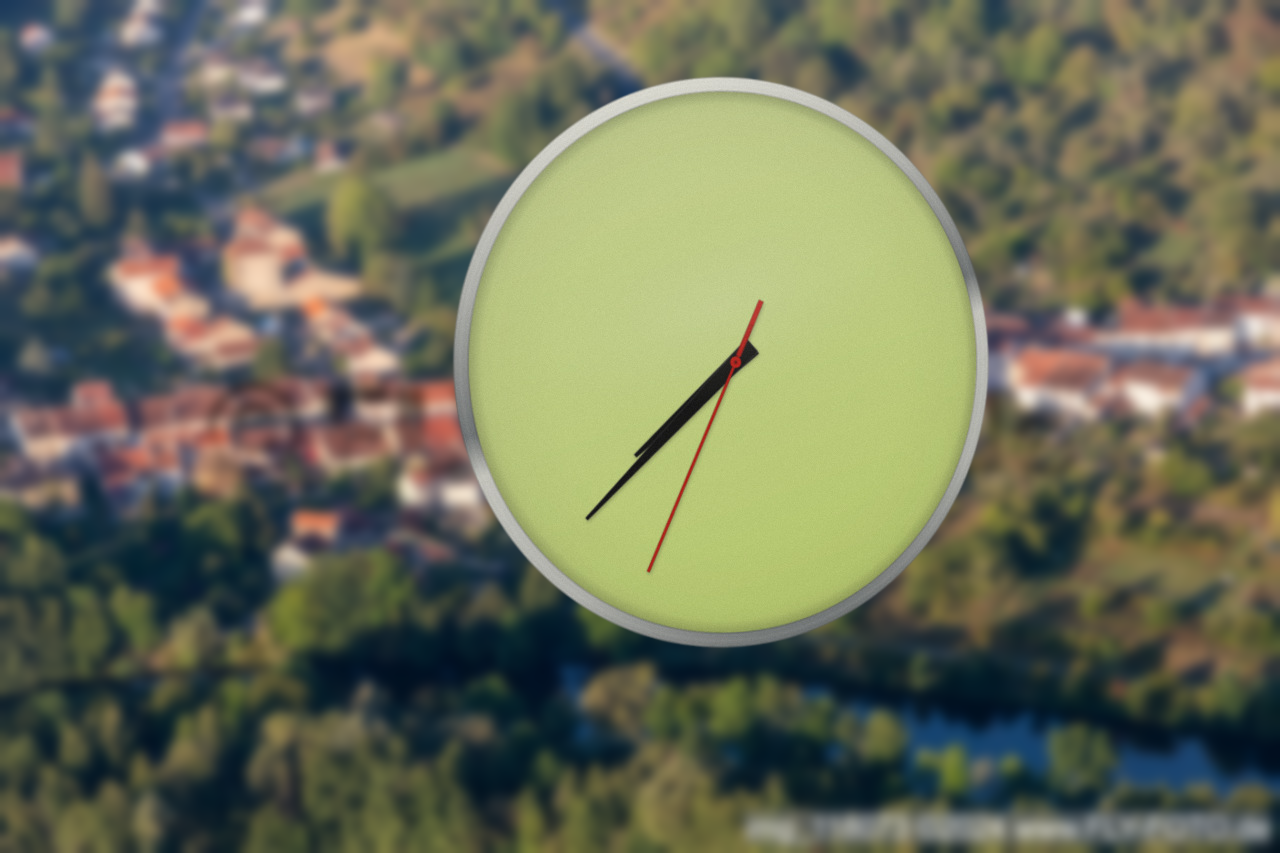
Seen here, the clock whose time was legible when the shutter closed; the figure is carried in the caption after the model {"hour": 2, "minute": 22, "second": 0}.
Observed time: {"hour": 7, "minute": 37, "second": 34}
